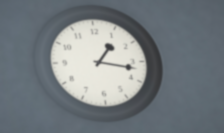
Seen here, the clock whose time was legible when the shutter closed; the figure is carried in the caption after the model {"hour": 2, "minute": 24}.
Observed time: {"hour": 1, "minute": 17}
